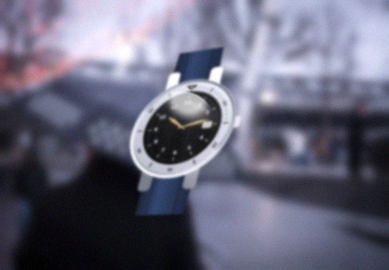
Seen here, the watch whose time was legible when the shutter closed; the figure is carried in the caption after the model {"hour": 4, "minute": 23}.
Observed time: {"hour": 10, "minute": 13}
